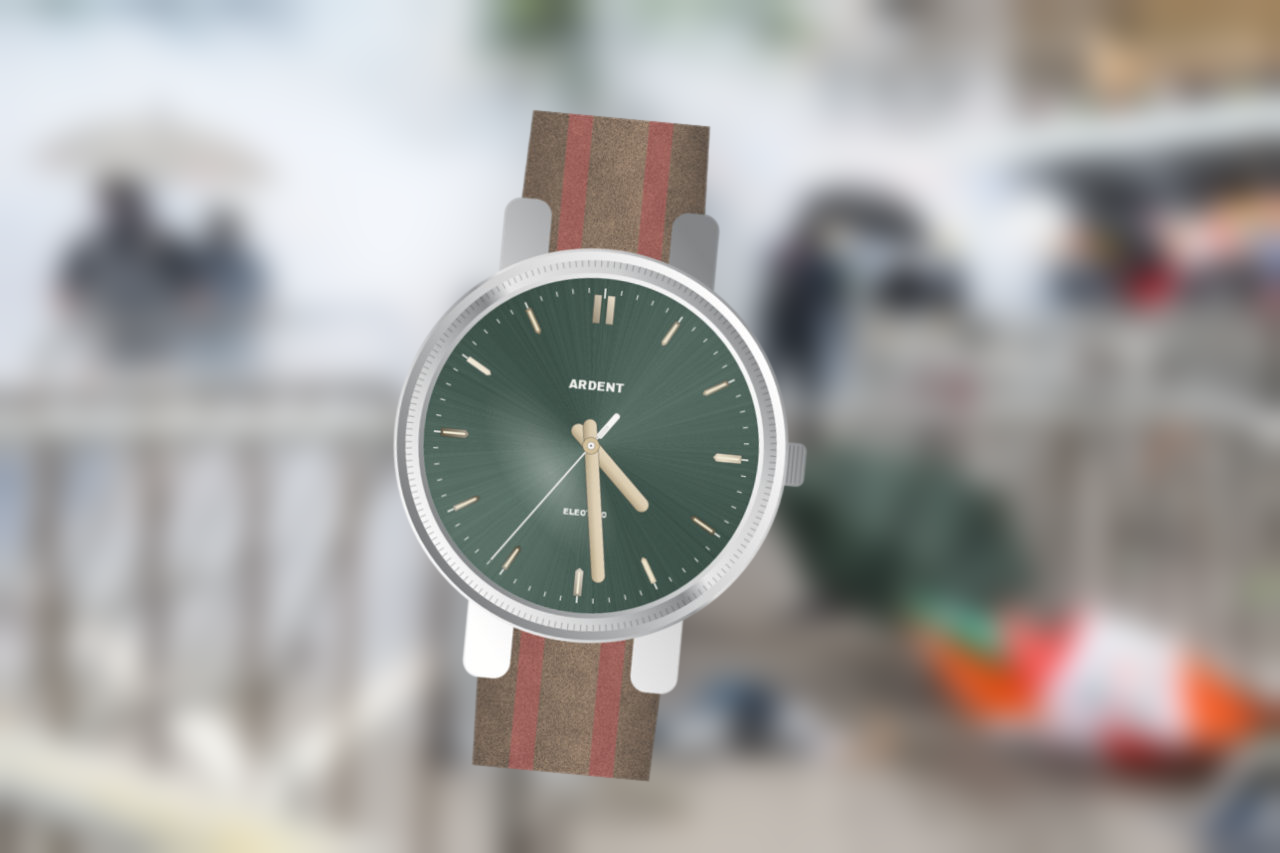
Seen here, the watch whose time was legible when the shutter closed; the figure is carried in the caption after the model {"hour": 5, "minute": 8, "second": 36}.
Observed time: {"hour": 4, "minute": 28, "second": 36}
